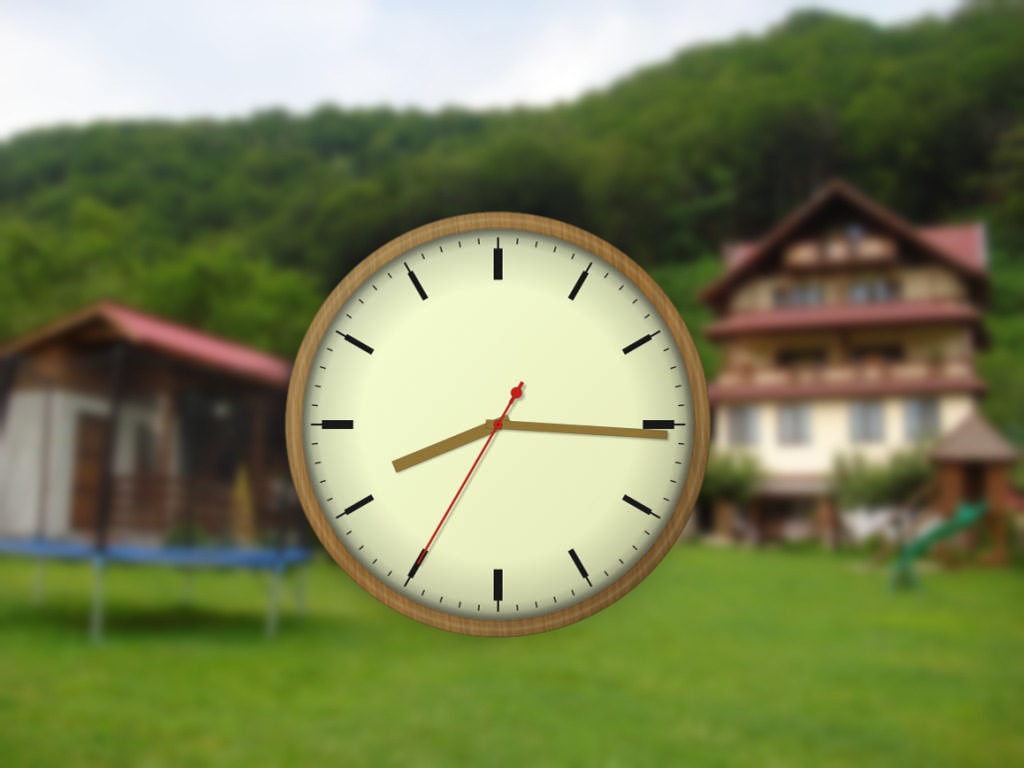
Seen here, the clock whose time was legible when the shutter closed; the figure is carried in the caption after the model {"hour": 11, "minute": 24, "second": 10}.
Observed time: {"hour": 8, "minute": 15, "second": 35}
